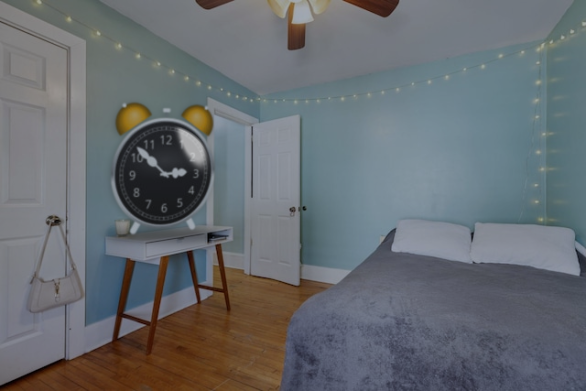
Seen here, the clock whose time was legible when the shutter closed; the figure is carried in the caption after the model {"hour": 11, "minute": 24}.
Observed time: {"hour": 2, "minute": 52}
